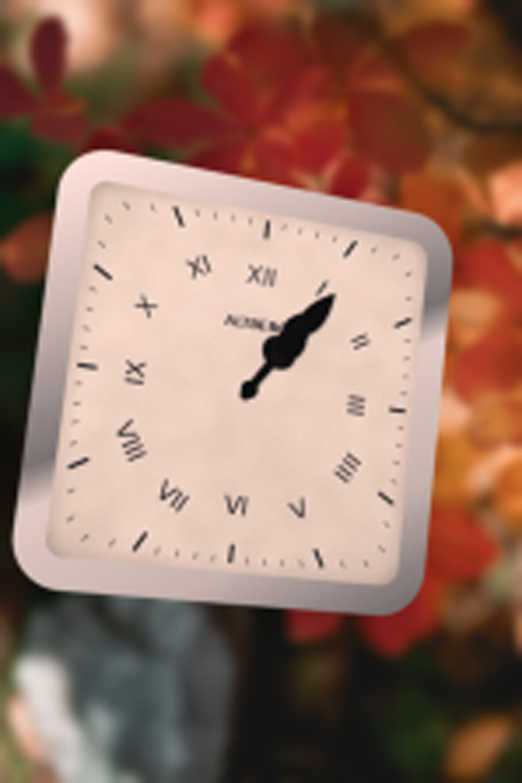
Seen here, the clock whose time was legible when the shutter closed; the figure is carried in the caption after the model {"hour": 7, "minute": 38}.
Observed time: {"hour": 1, "minute": 6}
